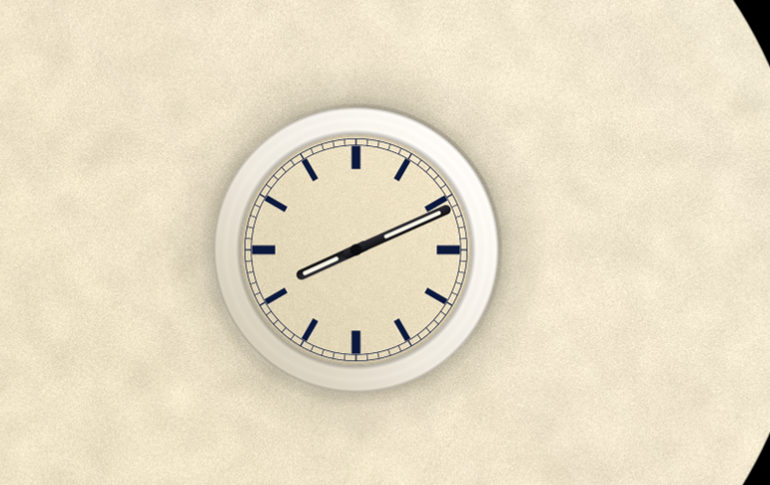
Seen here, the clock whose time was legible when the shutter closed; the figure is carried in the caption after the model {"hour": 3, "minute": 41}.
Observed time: {"hour": 8, "minute": 11}
